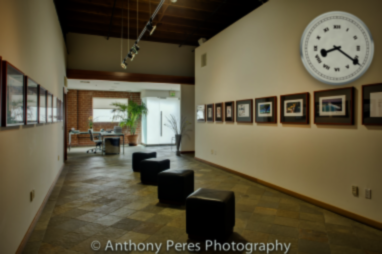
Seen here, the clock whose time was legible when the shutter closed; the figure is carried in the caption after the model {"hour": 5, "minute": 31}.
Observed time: {"hour": 8, "minute": 21}
